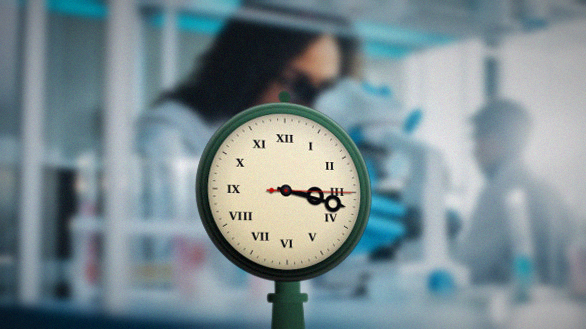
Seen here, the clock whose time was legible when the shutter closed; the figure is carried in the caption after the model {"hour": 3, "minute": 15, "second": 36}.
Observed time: {"hour": 3, "minute": 17, "second": 15}
